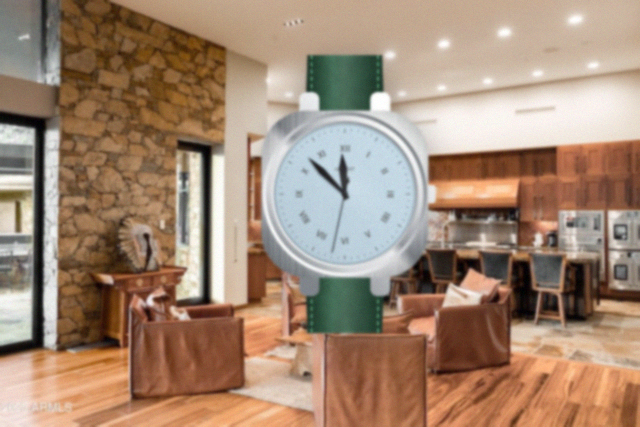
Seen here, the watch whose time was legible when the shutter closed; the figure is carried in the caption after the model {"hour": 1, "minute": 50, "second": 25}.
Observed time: {"hour": 11, "minute": 52, "second": 32}
